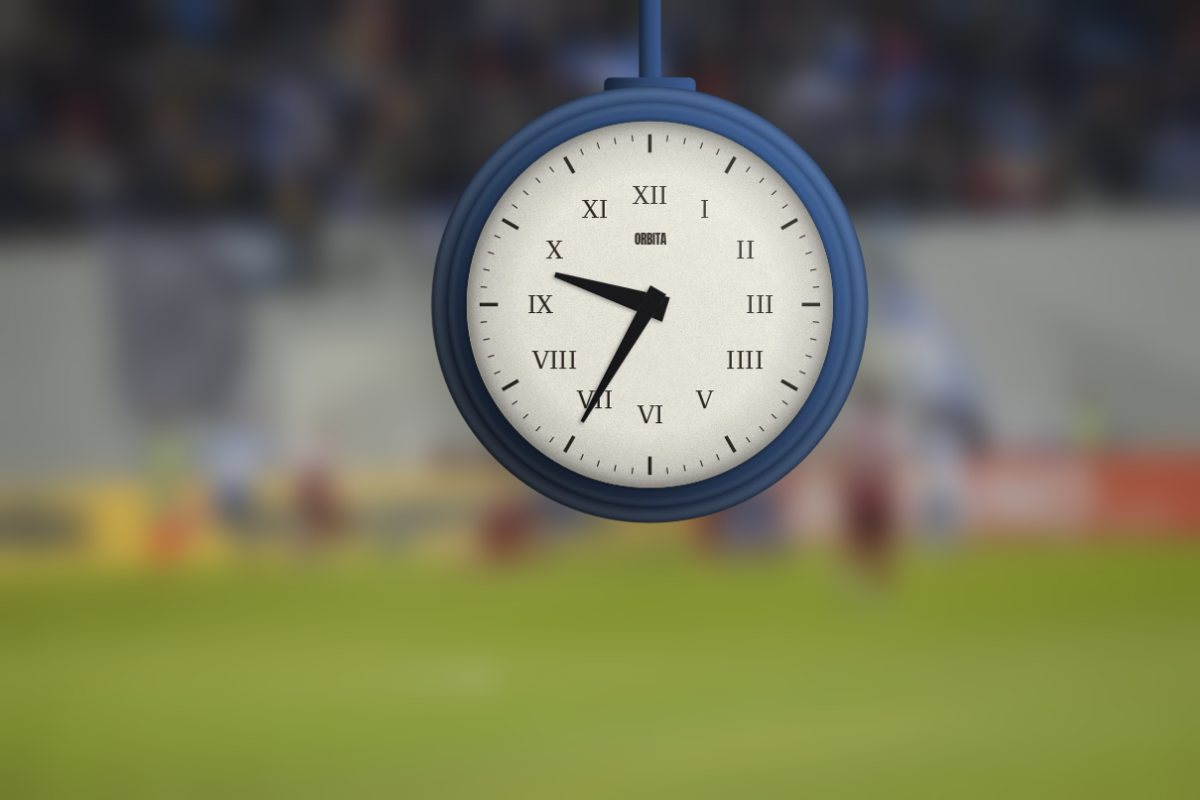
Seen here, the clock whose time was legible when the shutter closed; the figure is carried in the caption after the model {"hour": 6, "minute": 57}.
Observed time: {"hour": 9, "minute": 35}
